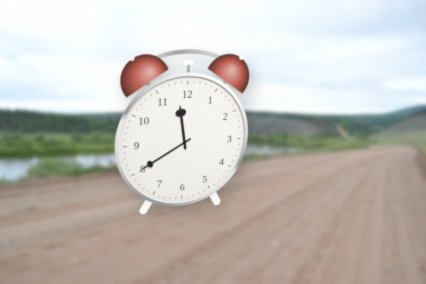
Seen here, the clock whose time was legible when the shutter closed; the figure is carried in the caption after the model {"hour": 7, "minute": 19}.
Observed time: {"hour": 11, "minute": 40}
